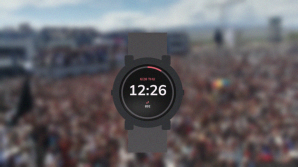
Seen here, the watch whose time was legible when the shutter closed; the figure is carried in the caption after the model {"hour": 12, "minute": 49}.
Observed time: {"hour": 12, "minute": 26}
